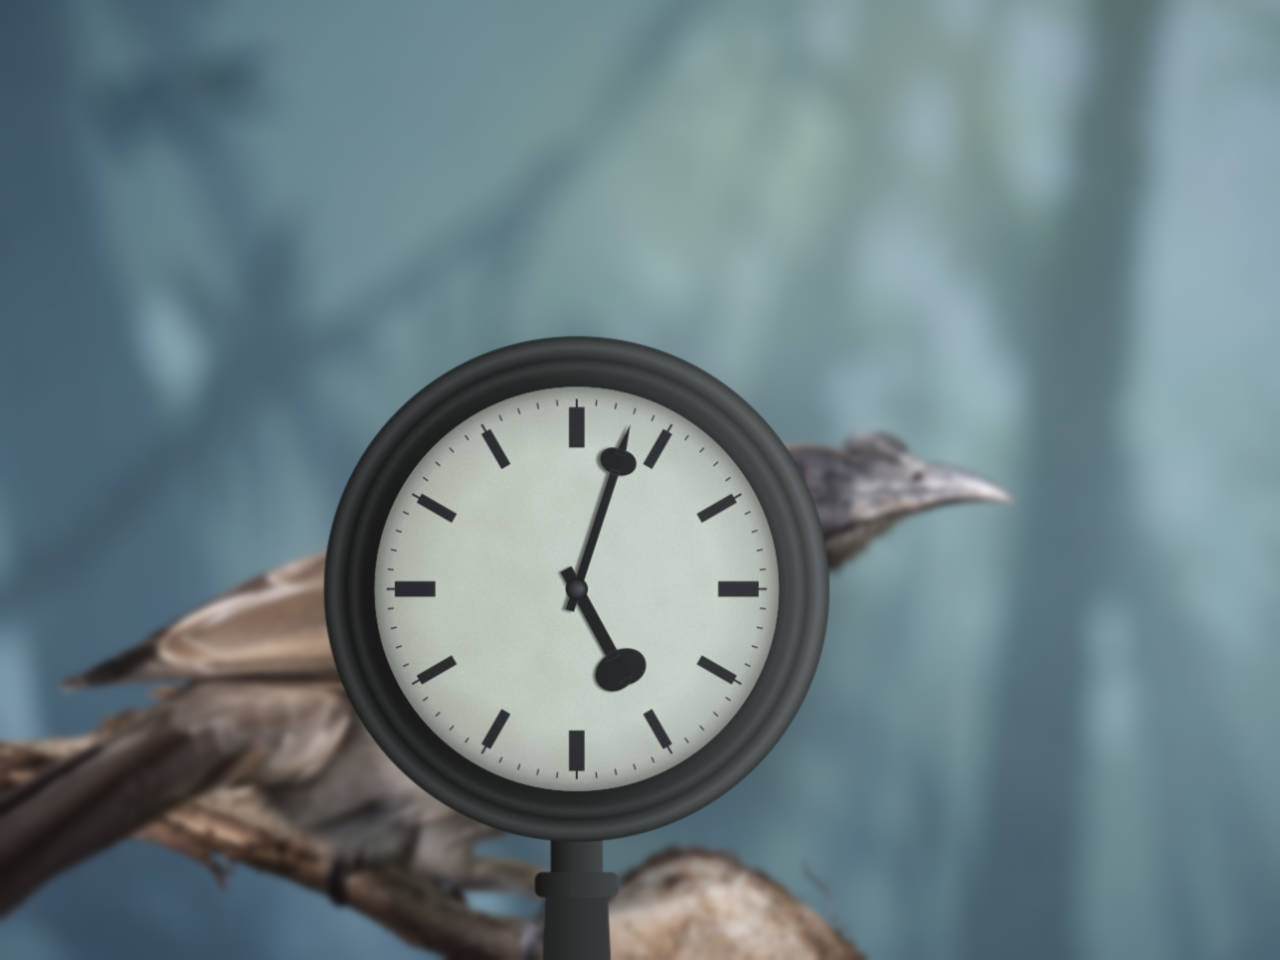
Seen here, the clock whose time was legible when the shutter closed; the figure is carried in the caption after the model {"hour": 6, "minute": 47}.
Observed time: {"hour": 5, "minute": 3}
